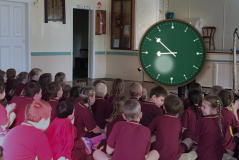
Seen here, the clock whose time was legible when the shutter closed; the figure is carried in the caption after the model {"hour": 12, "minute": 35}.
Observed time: {"hour": 8, "minute": 52}
